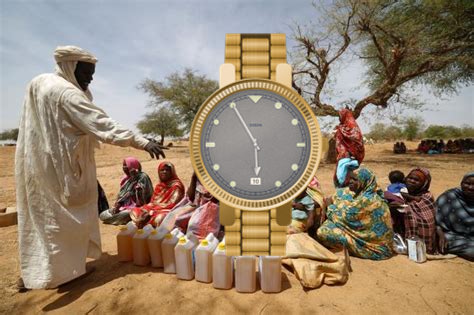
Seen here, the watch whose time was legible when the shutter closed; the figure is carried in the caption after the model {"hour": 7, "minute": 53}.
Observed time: {"hour": 5, "minute": 55}
